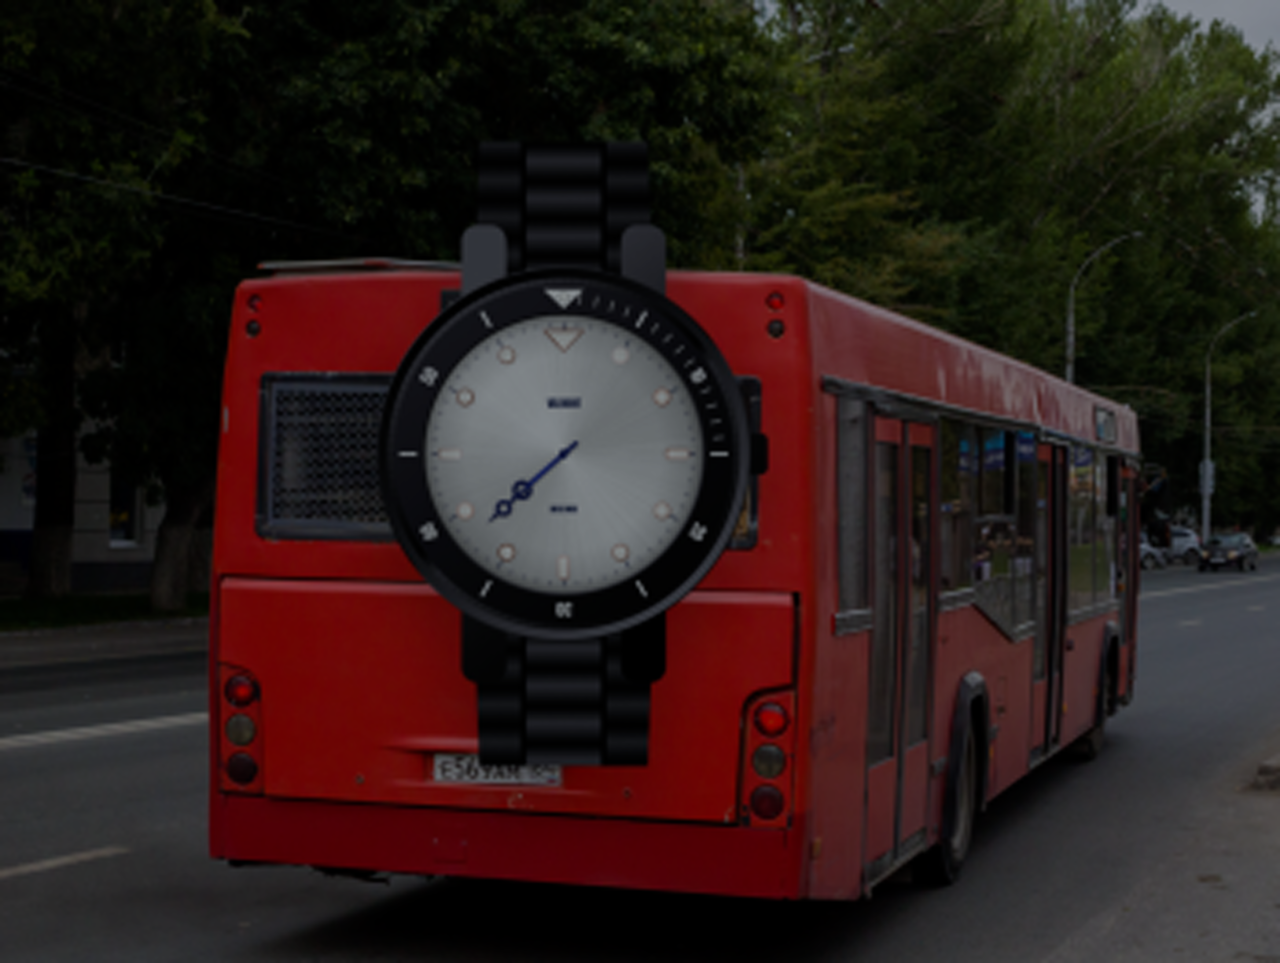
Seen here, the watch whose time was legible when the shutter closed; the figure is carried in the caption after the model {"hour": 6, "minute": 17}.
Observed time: {"hour": 7, "minute": 38}
